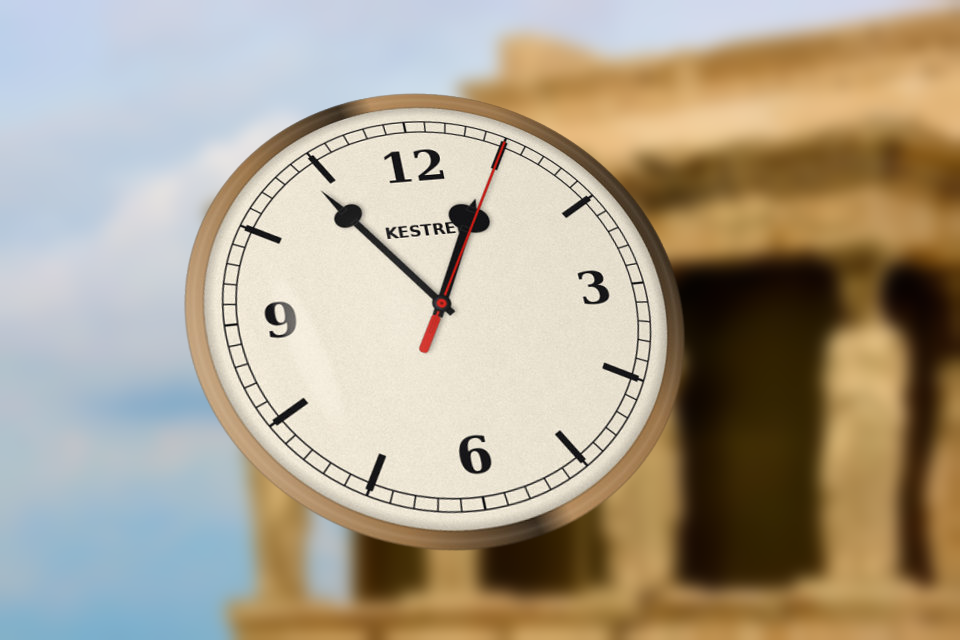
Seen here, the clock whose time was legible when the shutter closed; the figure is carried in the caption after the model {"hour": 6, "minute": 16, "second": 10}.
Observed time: {"hour": 12, "minute": 54, "second": 5}
